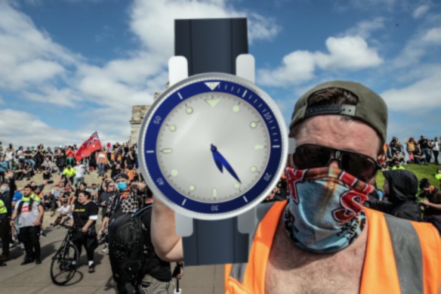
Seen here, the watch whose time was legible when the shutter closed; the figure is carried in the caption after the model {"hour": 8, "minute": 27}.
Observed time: {"hour": 5, "minute": 24}
